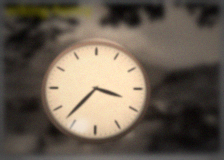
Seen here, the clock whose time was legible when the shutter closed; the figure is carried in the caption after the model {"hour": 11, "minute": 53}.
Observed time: {"hour": 3, "minute": 37}
